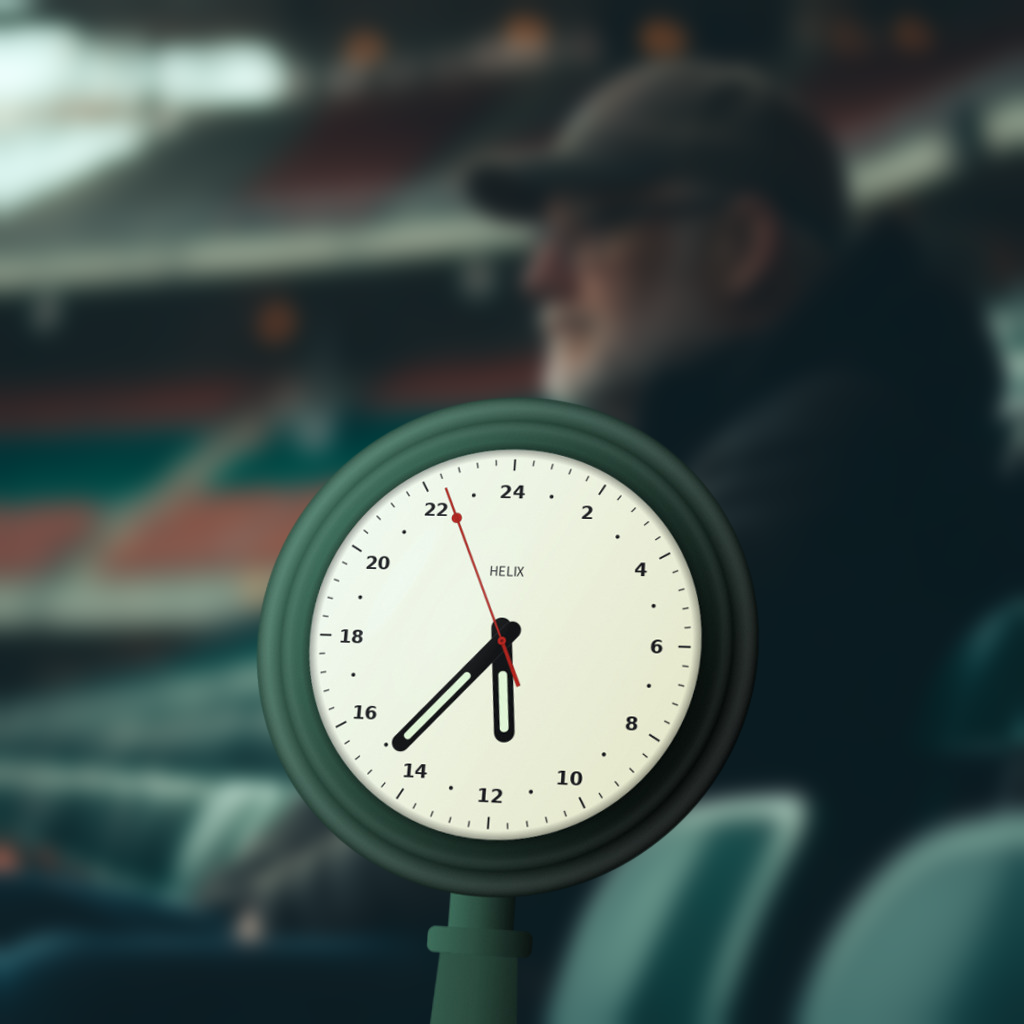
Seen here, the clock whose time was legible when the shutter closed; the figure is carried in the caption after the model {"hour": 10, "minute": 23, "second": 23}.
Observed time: {"hour": 11, "minute": 36, "second": 56}
